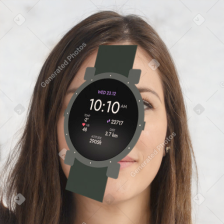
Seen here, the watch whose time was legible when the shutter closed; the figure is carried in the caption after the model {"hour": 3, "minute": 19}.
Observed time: {"hour": 10, "minute": 10}
